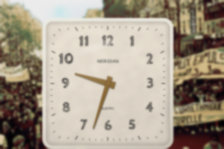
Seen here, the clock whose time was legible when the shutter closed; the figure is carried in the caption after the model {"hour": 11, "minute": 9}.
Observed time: {"hour": 9, "minute": 33}
